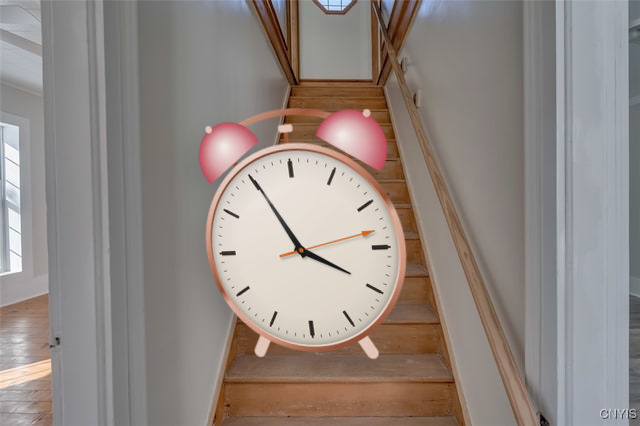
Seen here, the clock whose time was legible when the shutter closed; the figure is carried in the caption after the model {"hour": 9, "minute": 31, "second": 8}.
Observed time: {"hour": 3, "minute": 55, "second": 13}
